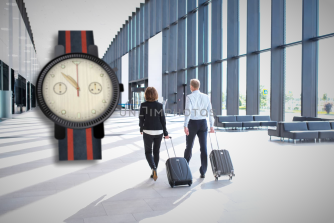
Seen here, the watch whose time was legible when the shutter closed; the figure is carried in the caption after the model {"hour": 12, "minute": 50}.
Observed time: {"hour": 10, "minute": 53}
